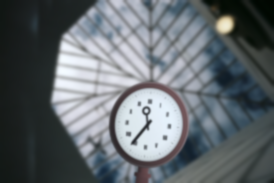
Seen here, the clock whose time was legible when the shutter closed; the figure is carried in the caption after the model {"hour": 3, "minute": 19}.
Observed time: {"hour": 11, "minute": 36}
